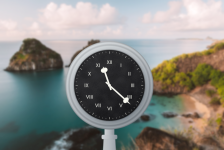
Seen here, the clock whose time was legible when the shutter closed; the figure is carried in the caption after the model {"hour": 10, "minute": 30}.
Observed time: {"hour": 11, "minute": 22}
